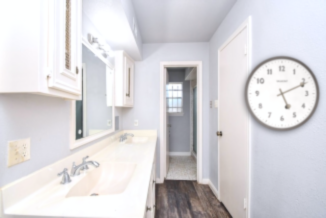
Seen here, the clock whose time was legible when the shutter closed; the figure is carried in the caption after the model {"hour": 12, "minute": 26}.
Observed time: {"hour": 5, "minute": 11}
